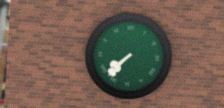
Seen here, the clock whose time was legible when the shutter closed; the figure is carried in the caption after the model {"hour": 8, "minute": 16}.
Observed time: {"hour": 7, "minute": 37}
